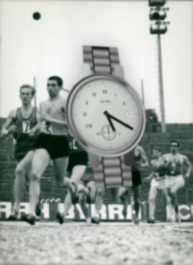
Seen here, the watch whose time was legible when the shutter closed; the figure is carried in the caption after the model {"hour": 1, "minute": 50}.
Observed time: {"hour": 5, "minute": 20}
